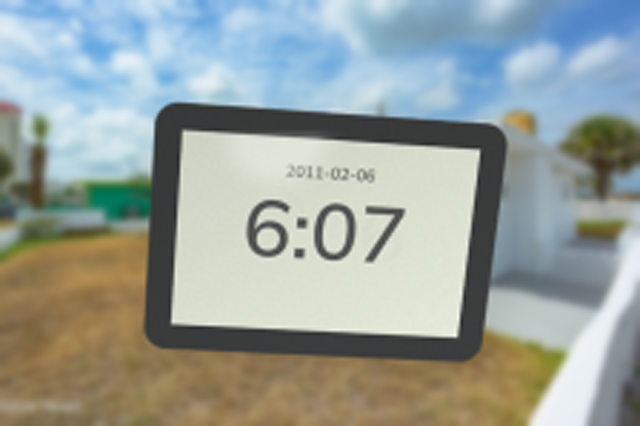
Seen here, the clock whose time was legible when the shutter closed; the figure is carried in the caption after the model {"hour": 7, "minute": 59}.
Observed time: {"hour": 6, "minute": 7}
